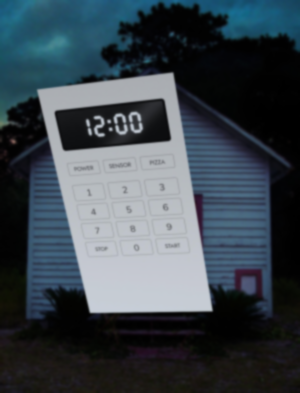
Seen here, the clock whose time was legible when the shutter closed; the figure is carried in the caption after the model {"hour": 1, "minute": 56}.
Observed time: {"hour": 12, "minute": 0}
